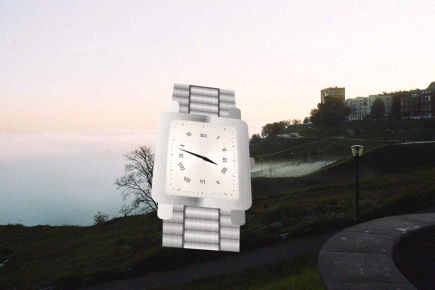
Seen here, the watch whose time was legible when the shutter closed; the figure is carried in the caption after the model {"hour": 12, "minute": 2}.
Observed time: {"hour": 3, "minute": 48}
